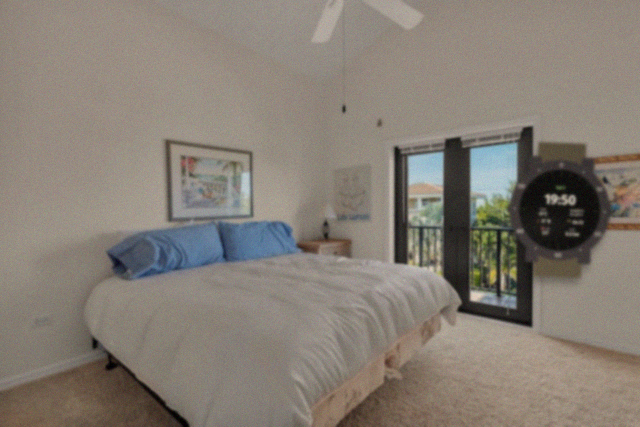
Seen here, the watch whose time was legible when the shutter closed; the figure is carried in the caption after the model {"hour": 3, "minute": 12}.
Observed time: {"hour": 19, "minute": 50}
